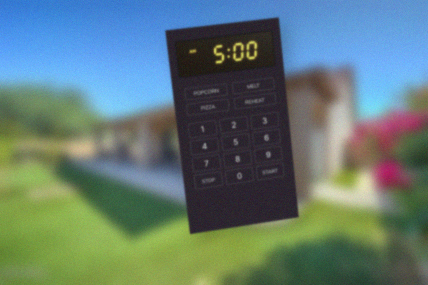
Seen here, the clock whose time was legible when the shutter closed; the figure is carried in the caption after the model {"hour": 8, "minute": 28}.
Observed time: {"hour": 5, "minute": 0}
